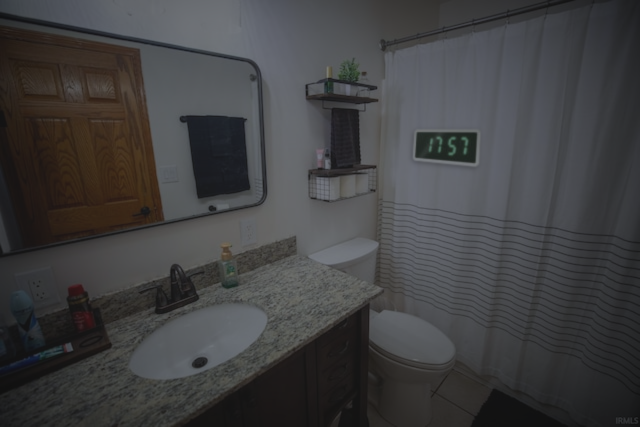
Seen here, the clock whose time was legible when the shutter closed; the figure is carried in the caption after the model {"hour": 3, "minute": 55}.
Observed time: {"hour": 17, "minute": 57}
